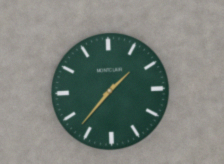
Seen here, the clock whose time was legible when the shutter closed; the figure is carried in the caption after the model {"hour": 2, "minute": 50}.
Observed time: {"hour": 1, "minute": 37}
